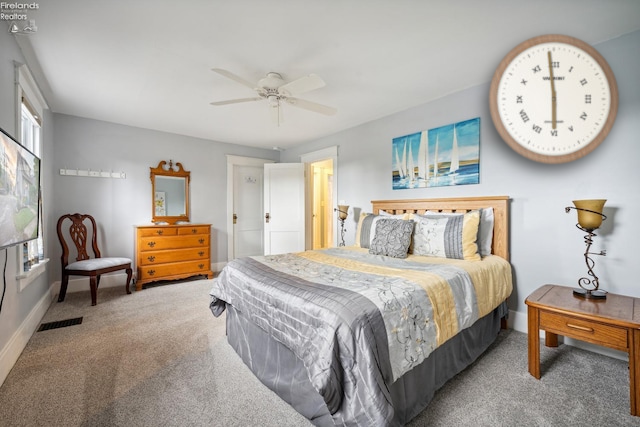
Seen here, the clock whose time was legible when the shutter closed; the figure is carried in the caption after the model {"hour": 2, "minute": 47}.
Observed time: {"hour": 5, "minute": 59}
